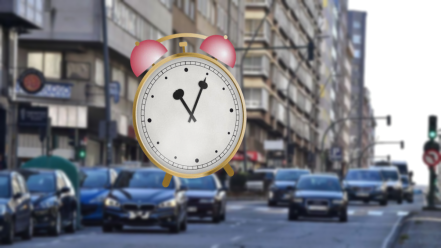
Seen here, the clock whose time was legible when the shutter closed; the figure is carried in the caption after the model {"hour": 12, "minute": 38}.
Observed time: {"hour": 11, "minute": 5}
